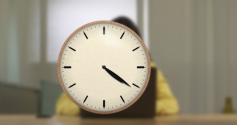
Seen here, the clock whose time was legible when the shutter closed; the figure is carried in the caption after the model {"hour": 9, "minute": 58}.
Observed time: {"hour": 4, "minute": 21}
